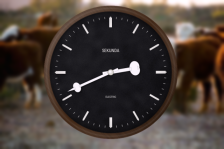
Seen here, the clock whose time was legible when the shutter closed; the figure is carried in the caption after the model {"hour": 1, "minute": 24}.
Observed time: {"hour": 2, "minute": 41}
